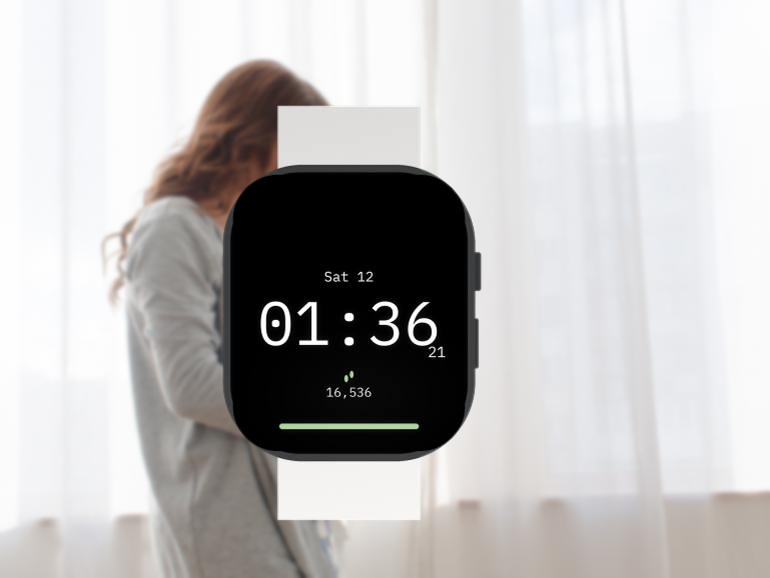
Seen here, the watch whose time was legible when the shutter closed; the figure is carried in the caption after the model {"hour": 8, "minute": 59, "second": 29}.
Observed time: {"hour": 1, "minute": 36, "second": 21}
